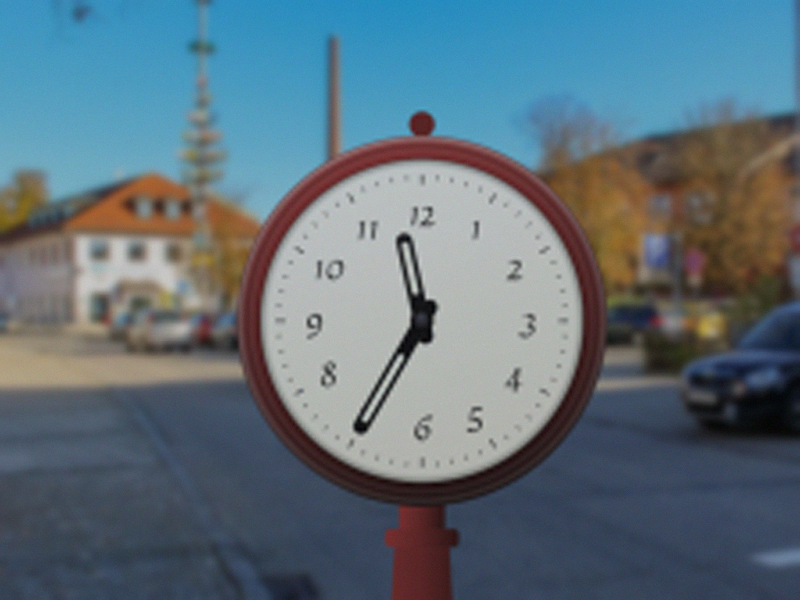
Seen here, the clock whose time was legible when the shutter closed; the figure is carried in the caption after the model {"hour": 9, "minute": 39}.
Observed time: {"hour": 11, "minute": 35}
